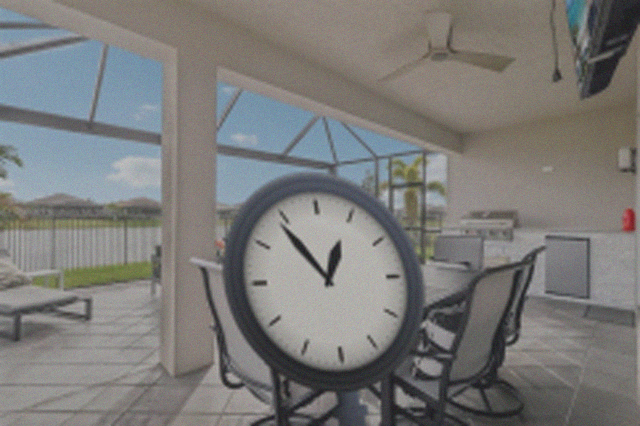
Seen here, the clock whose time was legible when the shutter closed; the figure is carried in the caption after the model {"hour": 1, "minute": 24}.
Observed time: {"hour": 12, "minute": 54}
